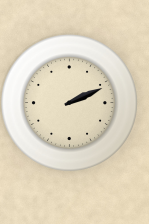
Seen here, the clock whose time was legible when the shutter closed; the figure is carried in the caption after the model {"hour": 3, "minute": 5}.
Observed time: {"hour": 2, "minute": 11}
